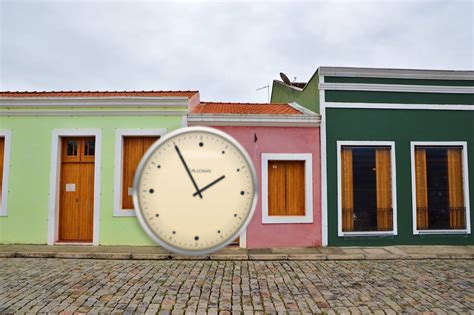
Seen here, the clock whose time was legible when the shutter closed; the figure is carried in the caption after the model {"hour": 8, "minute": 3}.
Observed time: {"hour": 1, "minute": 55}
